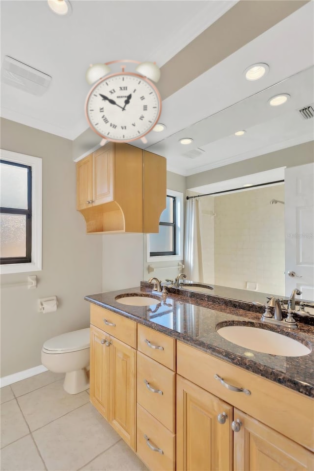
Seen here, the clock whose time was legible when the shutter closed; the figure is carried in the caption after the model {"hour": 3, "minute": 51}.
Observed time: {"hour": 12, "minute": 51}
